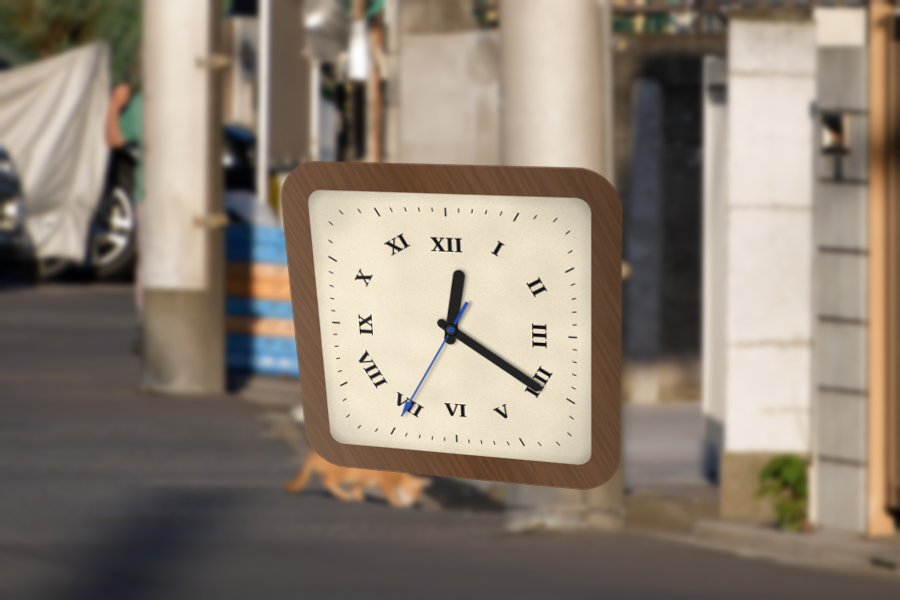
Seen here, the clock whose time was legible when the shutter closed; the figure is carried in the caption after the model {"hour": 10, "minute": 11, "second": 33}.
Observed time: {"hour": 12, "minute": 20, "second": 35}
